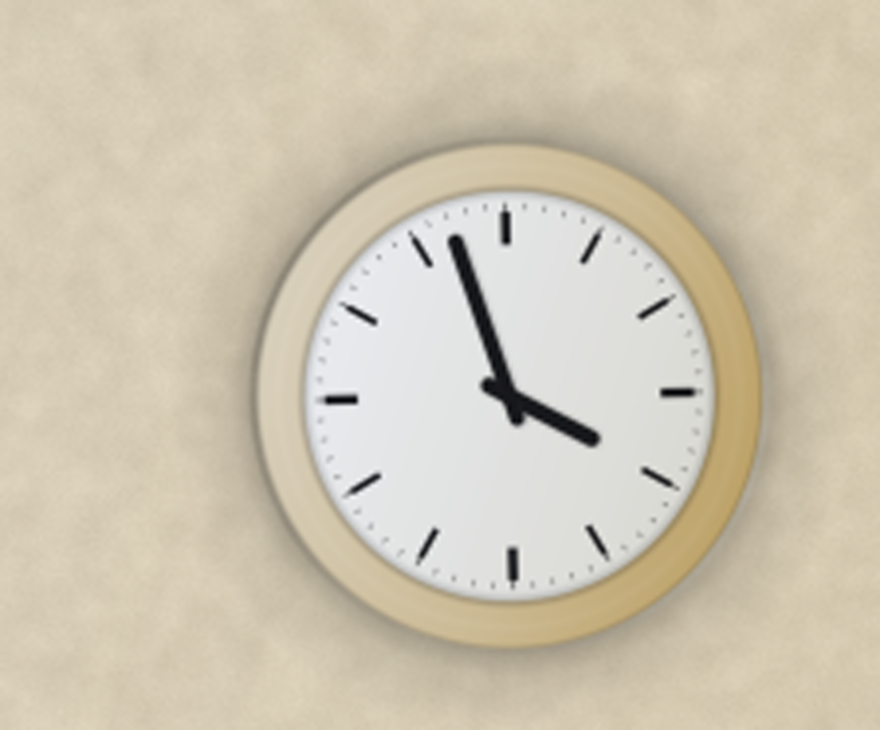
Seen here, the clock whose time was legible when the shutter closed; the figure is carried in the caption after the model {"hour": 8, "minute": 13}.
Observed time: {"hour": 3, "minute": 57}
